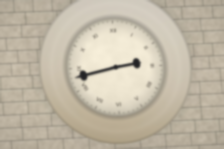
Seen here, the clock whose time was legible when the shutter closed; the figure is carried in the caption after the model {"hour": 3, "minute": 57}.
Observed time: {"hour": 2, "minute": 43}
